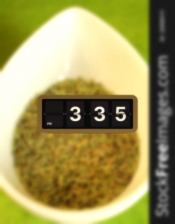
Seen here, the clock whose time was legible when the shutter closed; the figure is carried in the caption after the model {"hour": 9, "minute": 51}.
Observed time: {"hour": 3, "minute": 35}
